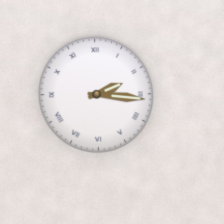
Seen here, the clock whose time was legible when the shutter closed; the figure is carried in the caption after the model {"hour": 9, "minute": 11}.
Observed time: {"hour": 2, "minute": 16}
